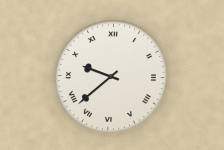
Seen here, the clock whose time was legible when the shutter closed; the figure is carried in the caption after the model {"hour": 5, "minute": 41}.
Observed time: {"hour": 9, "minute": 38}
